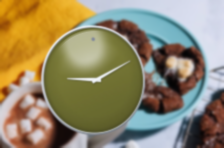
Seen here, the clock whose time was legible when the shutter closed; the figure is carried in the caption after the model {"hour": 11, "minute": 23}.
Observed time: {"hour": 9, "minute": 11}
